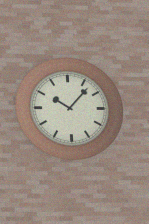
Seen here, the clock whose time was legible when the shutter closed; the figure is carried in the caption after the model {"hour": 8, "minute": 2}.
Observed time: {"hour": 10, "minute": 7}
